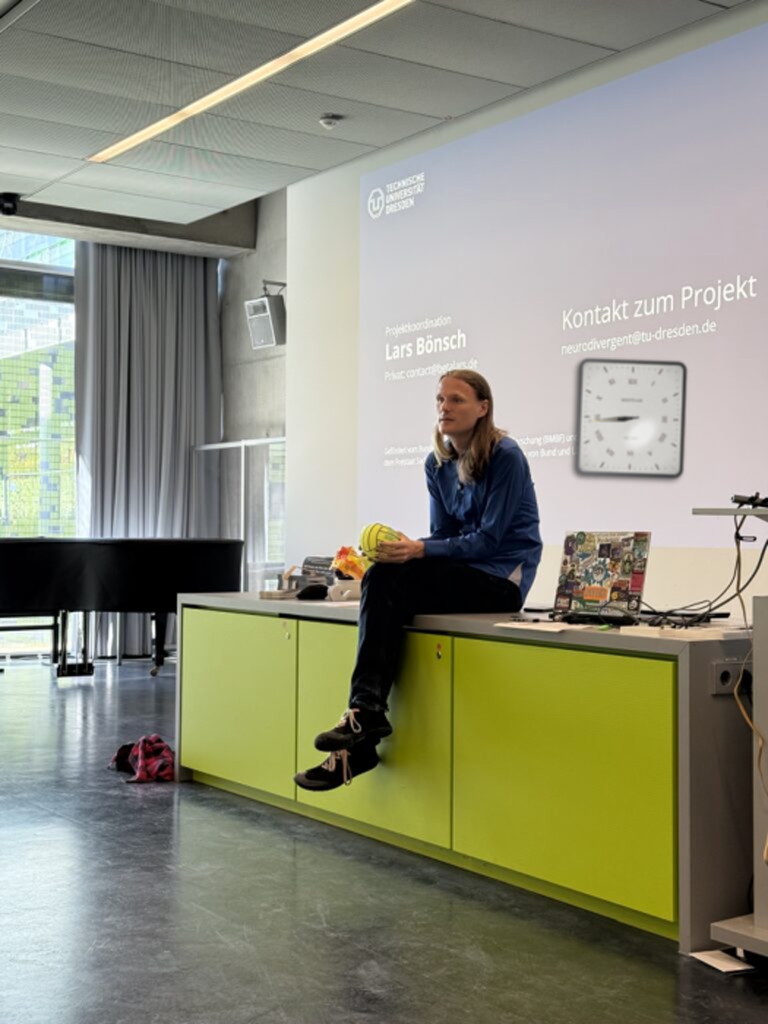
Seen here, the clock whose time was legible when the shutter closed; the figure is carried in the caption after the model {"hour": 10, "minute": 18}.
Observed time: {"hour": 8, "minute": 44}
